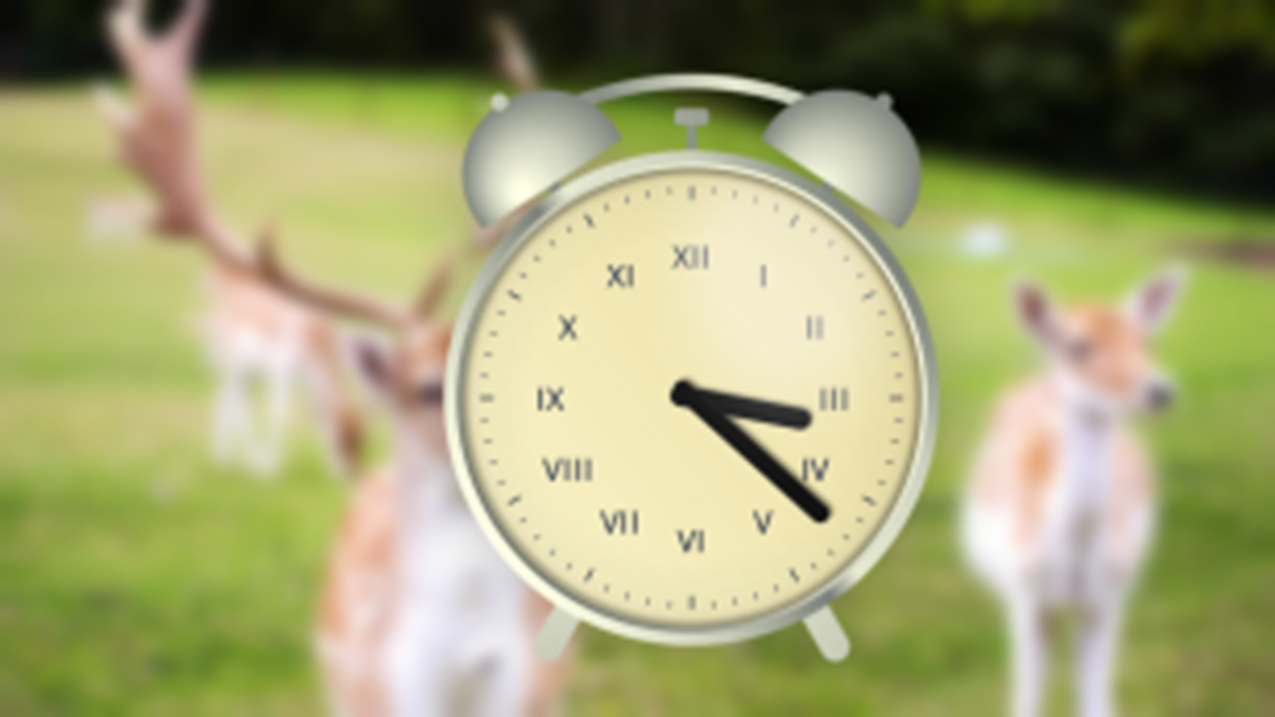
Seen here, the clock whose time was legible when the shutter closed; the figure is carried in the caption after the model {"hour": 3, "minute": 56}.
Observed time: {"hour": 3, "minute": 22}
